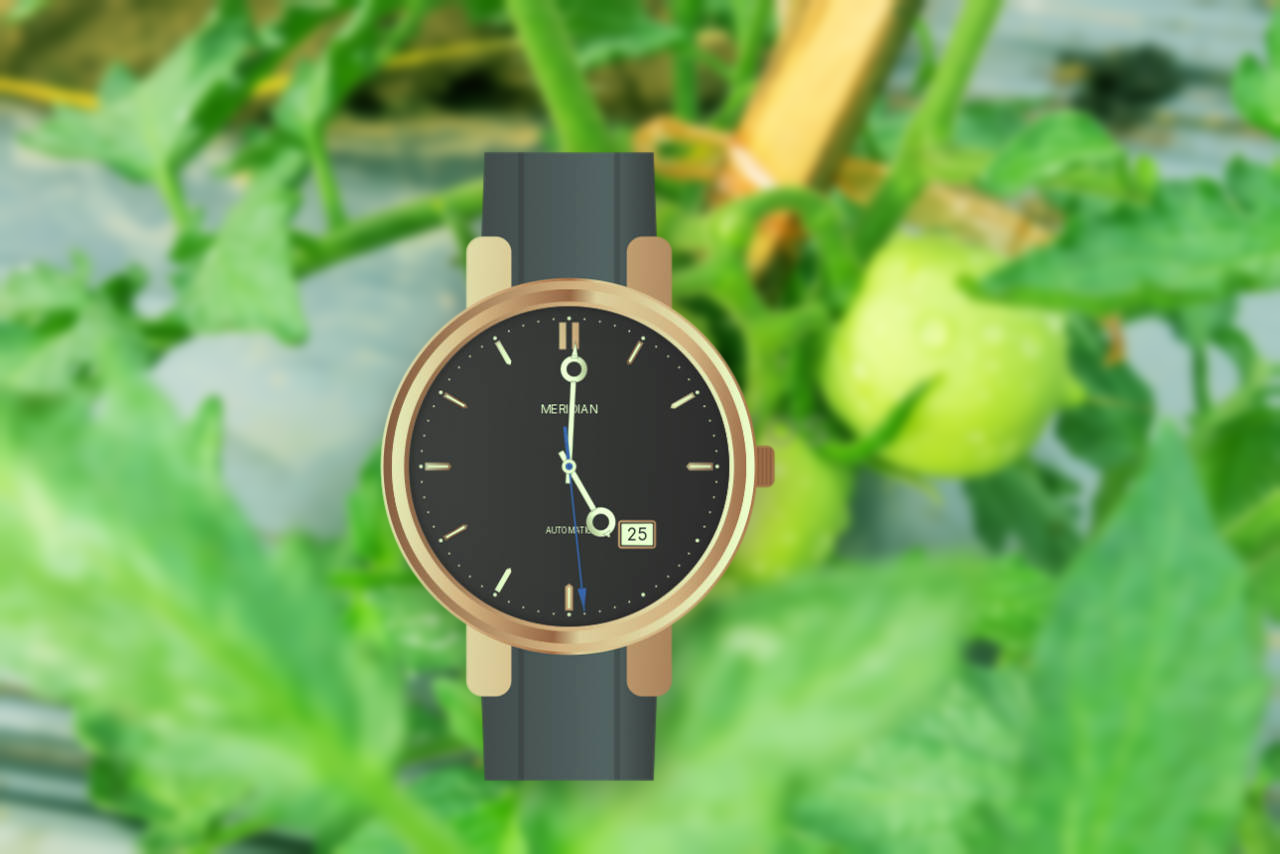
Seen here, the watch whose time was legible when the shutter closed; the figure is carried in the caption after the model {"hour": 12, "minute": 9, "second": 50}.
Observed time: {"hour": 5, "minute": 0, "second": 29}
